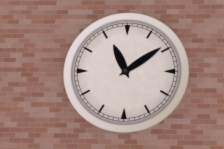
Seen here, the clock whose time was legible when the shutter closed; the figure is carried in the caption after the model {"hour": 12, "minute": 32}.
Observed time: {"hour": 11, "minute": 9}
